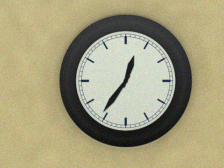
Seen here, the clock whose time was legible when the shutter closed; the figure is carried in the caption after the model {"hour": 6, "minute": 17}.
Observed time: {"hour": 12, "minute": 36}
